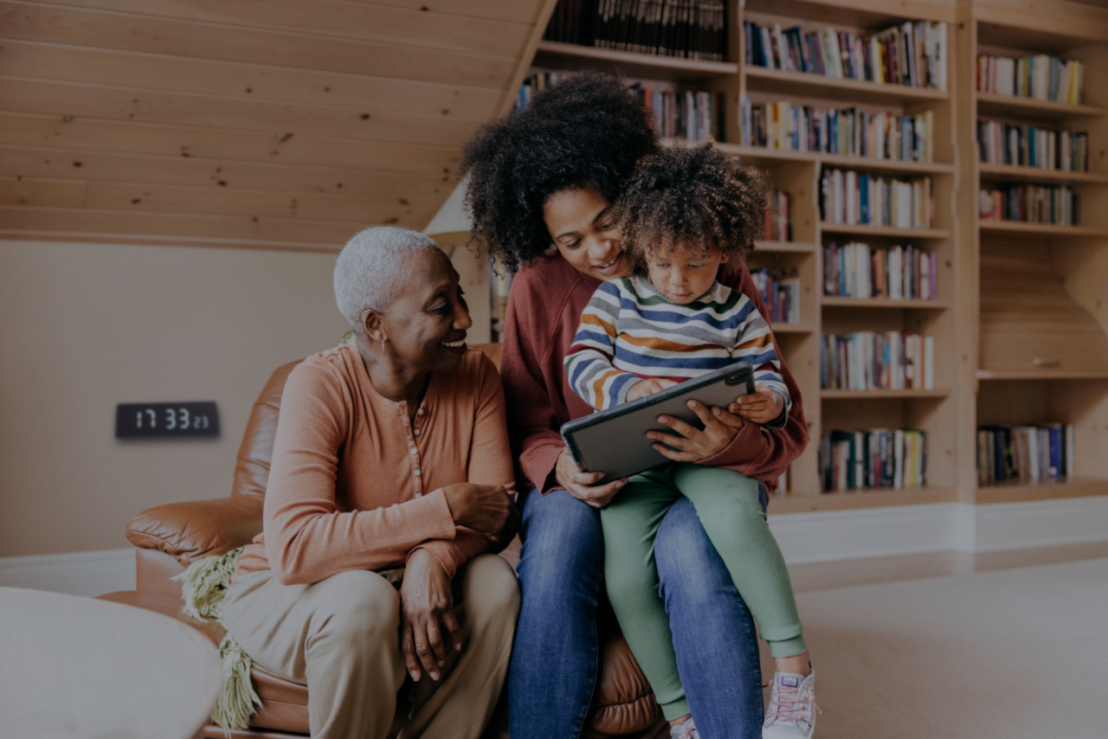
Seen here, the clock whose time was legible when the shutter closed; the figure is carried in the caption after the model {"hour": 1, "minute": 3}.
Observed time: {"hour": 17, "minute": 33}
